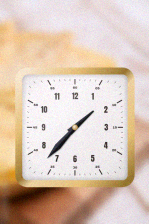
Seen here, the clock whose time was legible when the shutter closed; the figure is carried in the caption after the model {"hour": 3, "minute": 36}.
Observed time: {"hour": 1, "minute": 37}
